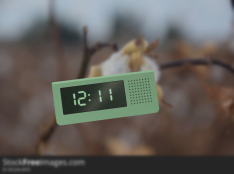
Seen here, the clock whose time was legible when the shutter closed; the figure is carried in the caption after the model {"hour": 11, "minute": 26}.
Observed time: {"hour": 12, "minute": 11}
